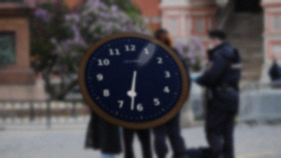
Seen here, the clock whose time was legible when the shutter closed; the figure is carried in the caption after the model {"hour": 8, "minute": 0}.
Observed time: {"hour": 6, "minute": 32}
